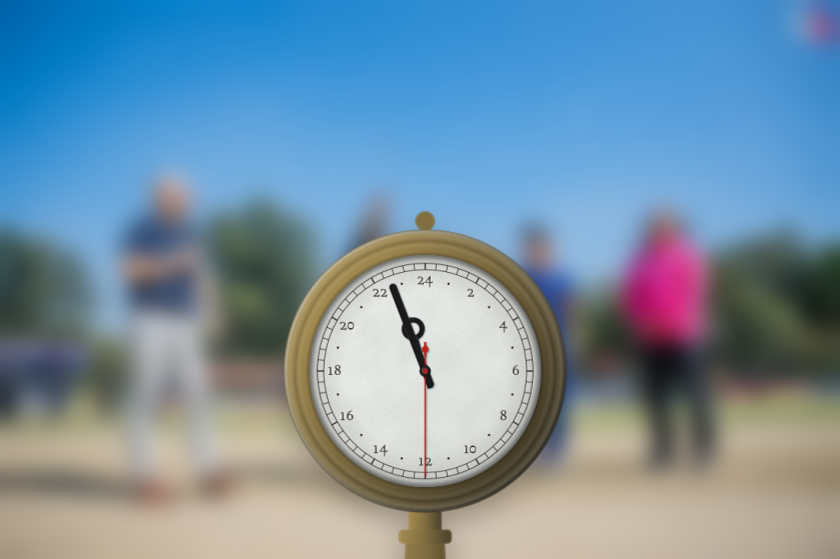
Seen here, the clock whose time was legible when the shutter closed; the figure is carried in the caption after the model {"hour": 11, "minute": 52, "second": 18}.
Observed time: {"hour": 22, "minute": 56, "second": 30}
